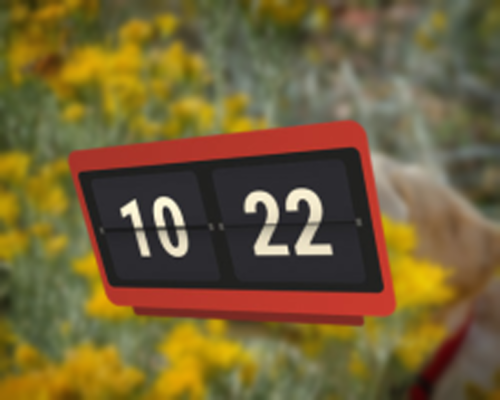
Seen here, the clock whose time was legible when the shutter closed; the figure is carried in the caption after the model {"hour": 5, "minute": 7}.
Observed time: {"hour": 10, "minute": 22}
